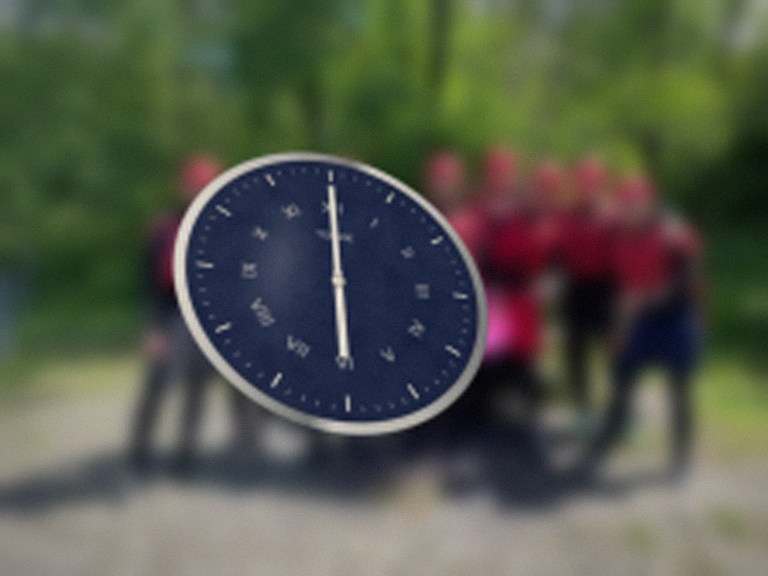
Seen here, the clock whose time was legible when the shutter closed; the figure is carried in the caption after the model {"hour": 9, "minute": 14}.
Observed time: {"hour": 6, "minute": 0}
